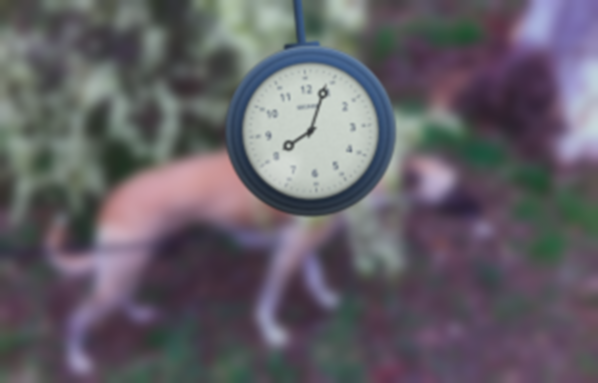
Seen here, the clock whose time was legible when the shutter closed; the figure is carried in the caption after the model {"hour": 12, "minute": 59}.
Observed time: {"hour": 8, "minute": 4}
